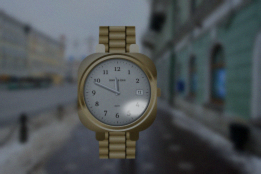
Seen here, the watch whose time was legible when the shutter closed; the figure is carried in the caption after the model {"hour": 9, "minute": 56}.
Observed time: {"hour": 11, "minute": 49}
